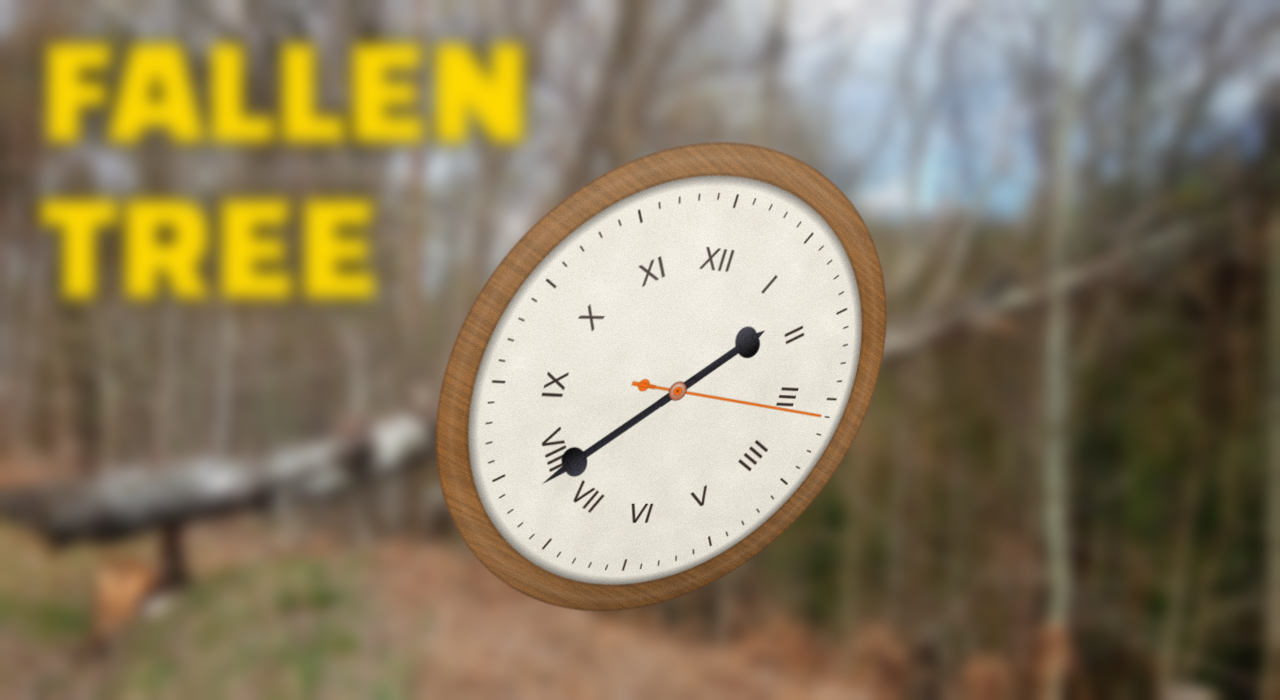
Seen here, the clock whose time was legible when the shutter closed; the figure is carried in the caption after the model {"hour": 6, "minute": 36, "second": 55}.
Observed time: {"hour": 1, "minute": 38, "second": 16}
